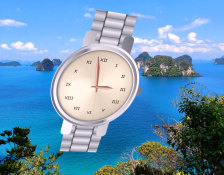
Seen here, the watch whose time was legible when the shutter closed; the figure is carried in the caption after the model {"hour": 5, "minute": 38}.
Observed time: {"hour": 2, "minute": 58}
